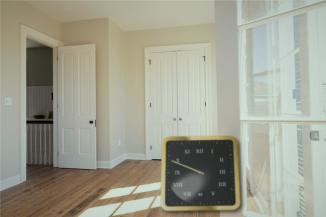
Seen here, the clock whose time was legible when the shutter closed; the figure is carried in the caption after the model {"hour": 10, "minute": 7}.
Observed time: {"hour": 9, "minute": 49}
